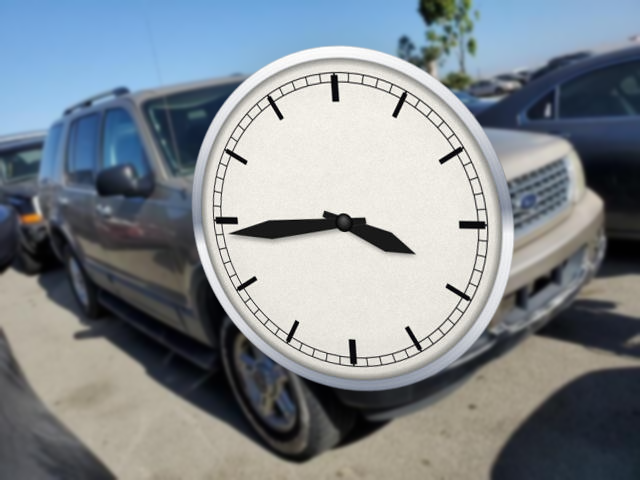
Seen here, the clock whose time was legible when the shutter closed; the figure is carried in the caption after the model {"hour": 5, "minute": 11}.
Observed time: {"hour": 3, "minute": 44}
